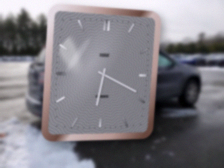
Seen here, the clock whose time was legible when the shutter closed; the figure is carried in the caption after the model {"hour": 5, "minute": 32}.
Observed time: {"hour": 6, "minute": 19}
